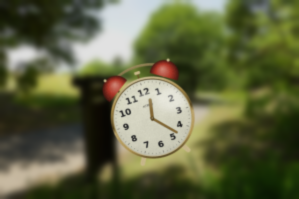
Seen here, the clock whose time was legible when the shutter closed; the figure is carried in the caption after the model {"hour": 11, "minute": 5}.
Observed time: {"hour": 12, "minute": 23}
